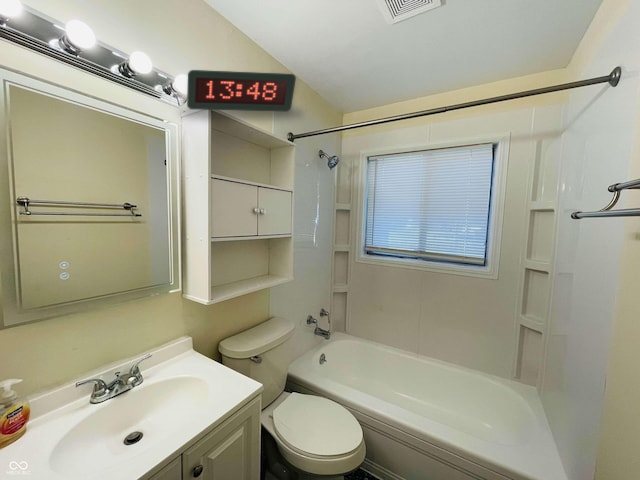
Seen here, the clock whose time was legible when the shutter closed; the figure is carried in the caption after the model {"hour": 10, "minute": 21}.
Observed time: {"hour": 13, "minute": 48}
